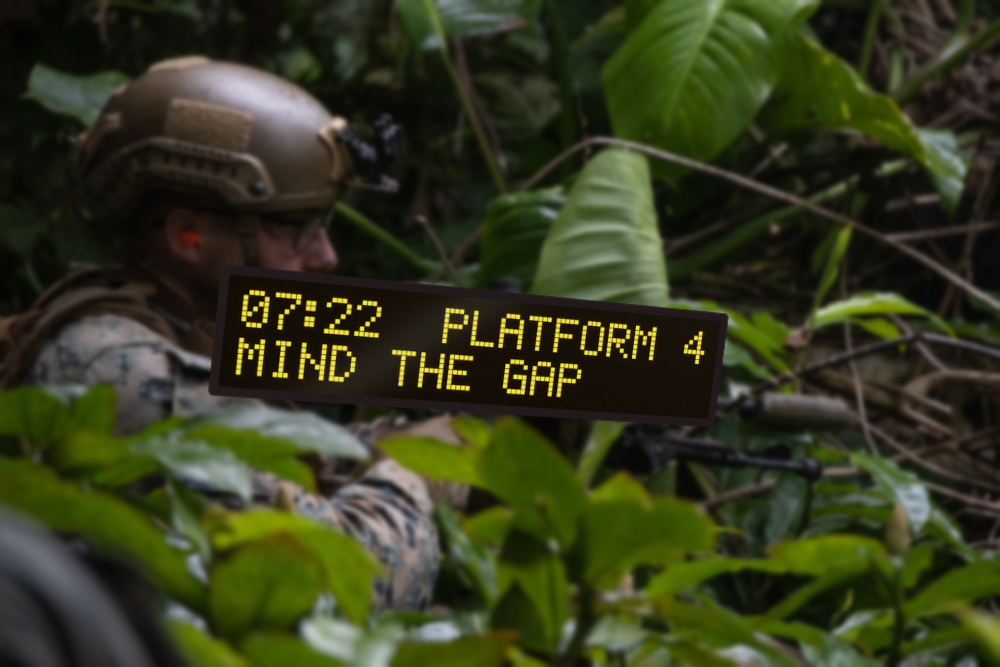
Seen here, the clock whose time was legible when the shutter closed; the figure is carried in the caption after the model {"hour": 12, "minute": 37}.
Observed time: {"hour": 7, "minute": 22}
